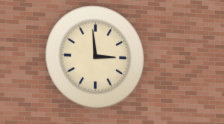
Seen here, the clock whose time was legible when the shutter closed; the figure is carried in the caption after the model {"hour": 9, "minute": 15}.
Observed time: {"hour": 2, "minute": 59}
